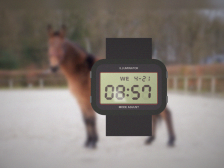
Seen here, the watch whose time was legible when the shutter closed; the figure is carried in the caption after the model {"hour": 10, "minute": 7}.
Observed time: {"hour": 8, "minute": 57}
